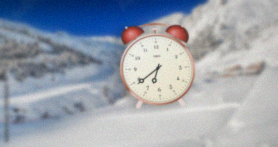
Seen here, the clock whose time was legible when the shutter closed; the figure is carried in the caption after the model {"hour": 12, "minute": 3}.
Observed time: {"hour": 6, "minute": 39}
